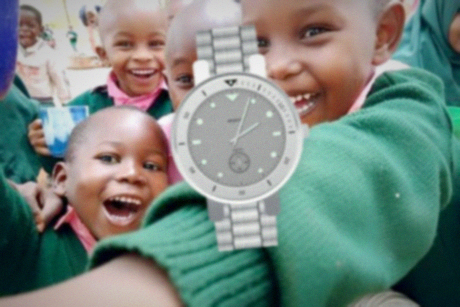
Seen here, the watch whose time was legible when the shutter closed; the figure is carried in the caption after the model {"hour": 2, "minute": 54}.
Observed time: {"hour": 2, "minute": 4}
